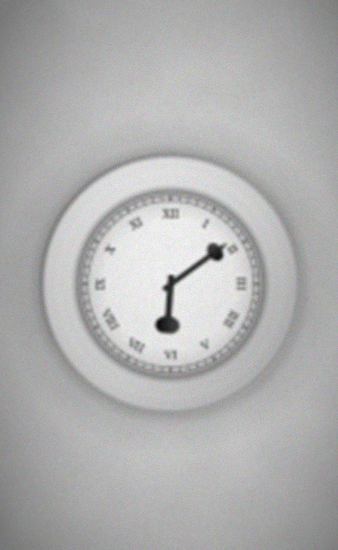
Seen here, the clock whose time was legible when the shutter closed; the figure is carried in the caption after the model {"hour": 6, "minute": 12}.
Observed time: {"hour": 6, "minute": 9}
